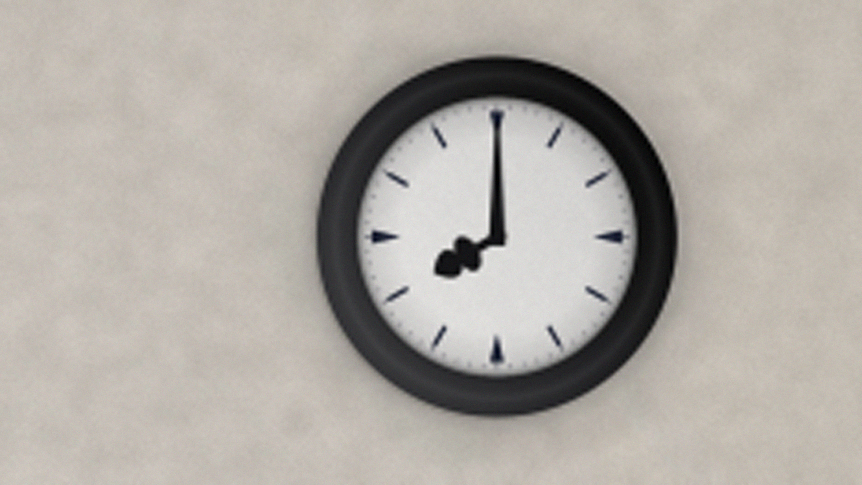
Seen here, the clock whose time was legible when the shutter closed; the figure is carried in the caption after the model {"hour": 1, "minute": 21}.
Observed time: {"hour": 8, "minute": 0}
